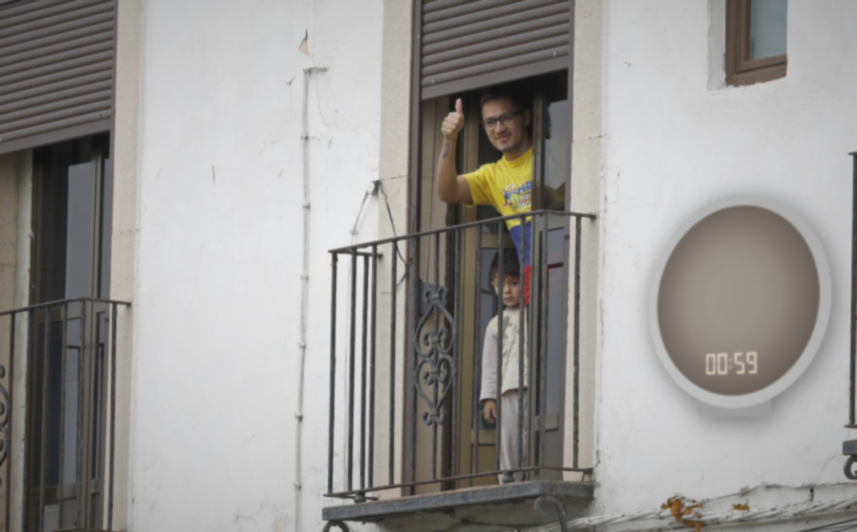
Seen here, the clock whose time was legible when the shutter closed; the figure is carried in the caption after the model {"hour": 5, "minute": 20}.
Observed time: {"hour": 0, "minute": 59}
